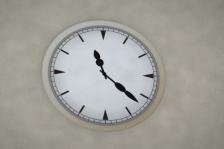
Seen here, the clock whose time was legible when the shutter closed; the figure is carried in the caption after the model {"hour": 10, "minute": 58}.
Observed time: {"hour": 11, "minute": 22}
